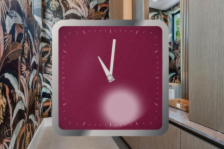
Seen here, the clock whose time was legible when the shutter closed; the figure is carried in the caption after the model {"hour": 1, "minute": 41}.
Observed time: {"hour": 11, "minute": 1}
